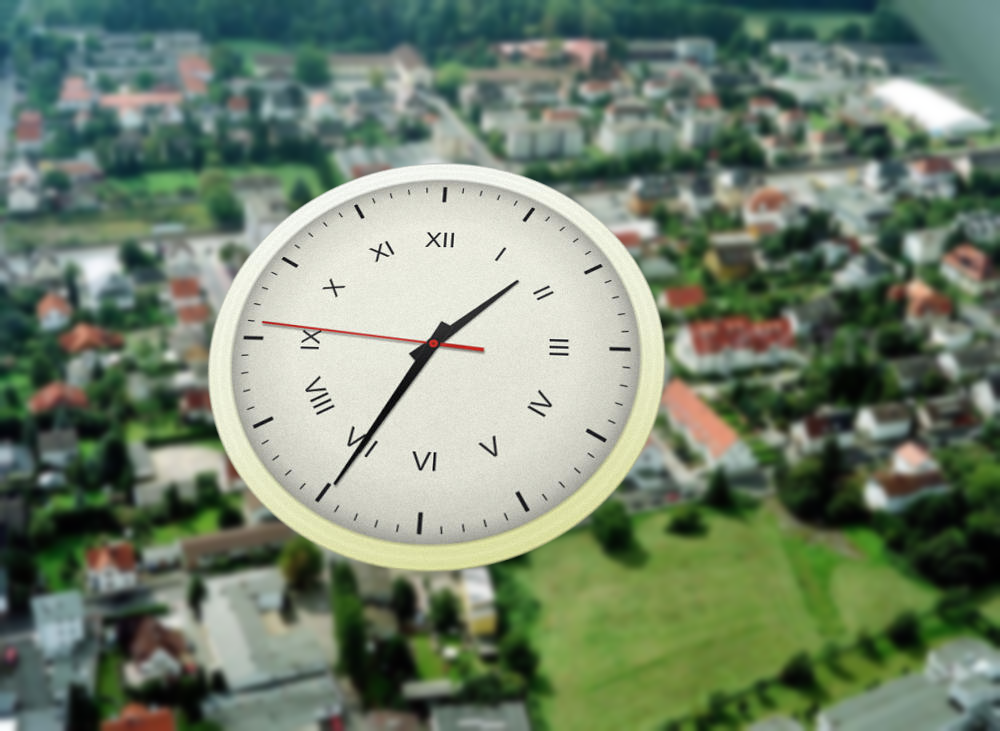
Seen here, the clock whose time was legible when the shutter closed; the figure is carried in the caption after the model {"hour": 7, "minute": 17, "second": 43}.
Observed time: {"hour": 1, "minute": 34, "second": 46}
